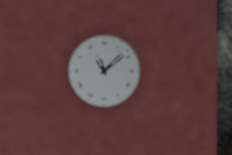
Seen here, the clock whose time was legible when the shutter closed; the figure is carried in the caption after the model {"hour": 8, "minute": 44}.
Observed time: {"hour": 11, "minute": 8}
